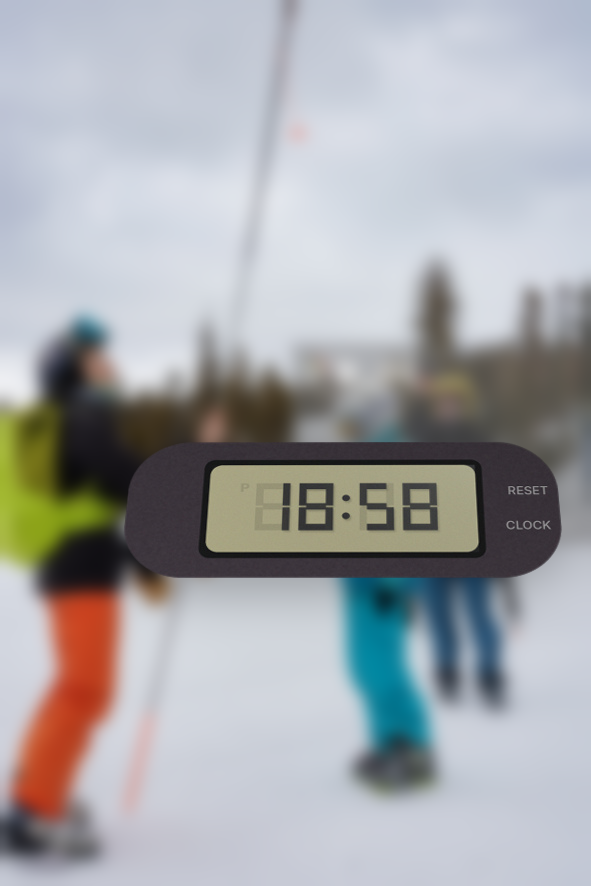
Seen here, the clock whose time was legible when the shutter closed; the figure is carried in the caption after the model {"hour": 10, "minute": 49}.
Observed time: {"hour": 18, "minute": 58}
